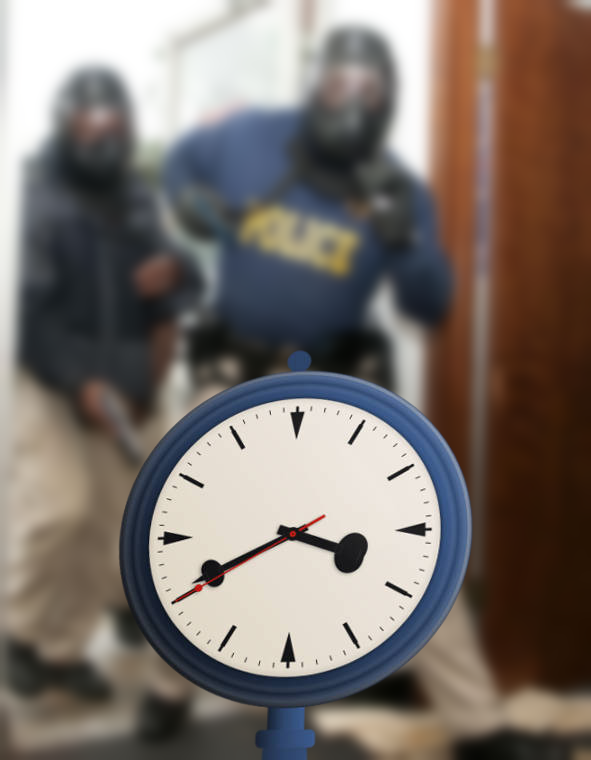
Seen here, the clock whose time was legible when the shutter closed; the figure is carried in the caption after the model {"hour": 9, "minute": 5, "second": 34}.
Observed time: {"hour": 3, "minute": 40, "second": 40}
